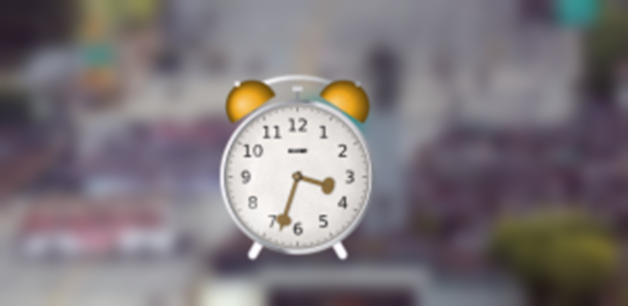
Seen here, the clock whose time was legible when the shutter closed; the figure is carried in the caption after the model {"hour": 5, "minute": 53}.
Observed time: {"hour": 3, "minute": 33}
